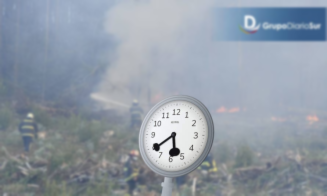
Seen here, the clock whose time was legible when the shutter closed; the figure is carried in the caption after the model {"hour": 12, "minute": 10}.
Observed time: {"hour": 5, "minute": 39}
